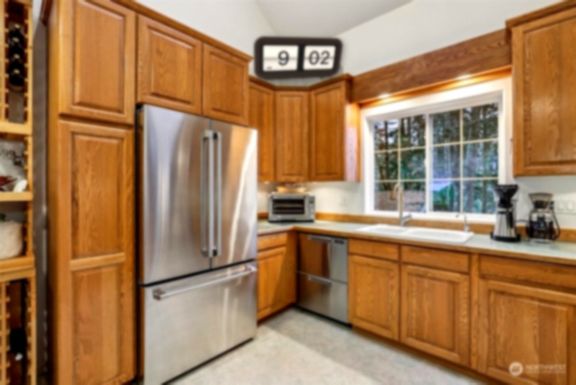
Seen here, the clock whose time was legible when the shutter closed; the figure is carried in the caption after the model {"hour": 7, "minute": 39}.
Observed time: {"hour": 9, "minute": 2}
